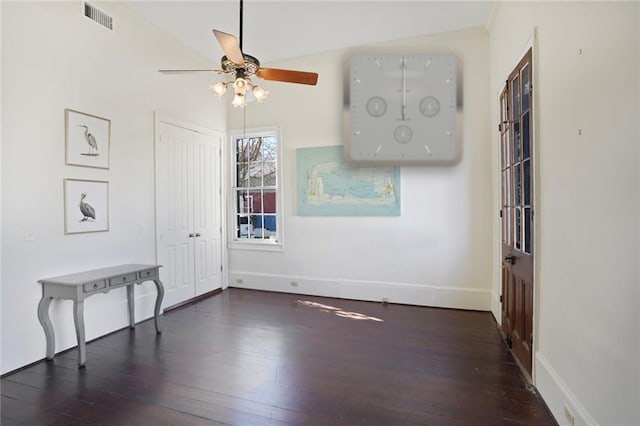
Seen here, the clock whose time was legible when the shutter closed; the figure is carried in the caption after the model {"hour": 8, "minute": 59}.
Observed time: {"hour": 12, "minute": 0}
